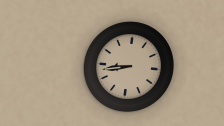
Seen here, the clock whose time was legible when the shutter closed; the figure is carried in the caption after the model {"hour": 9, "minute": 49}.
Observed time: {"hour": 8, "minute": 43}
